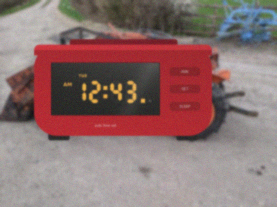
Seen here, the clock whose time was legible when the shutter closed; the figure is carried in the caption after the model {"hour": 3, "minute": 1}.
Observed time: {"hour": 12, "minute": 43}
